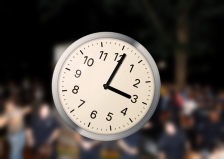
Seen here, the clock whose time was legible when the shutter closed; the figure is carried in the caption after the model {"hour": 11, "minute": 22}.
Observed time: {"hour": 3, "minute": 1}
